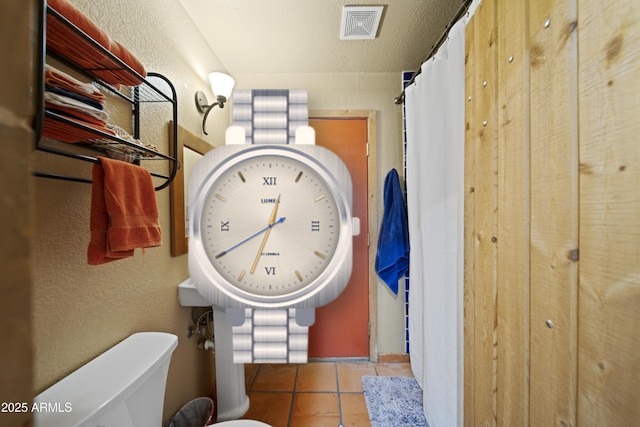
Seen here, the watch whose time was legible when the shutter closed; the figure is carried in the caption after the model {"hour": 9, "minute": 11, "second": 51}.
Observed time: {"hour": 12, "minute": 33, "second": 40}
